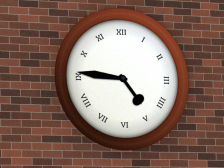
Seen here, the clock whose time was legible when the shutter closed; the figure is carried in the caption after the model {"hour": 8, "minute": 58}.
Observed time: {"hour": 4, "minute": 46}
